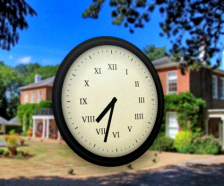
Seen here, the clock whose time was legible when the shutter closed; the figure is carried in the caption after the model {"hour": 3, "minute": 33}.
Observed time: {"hour": 7, "minute": 33}
